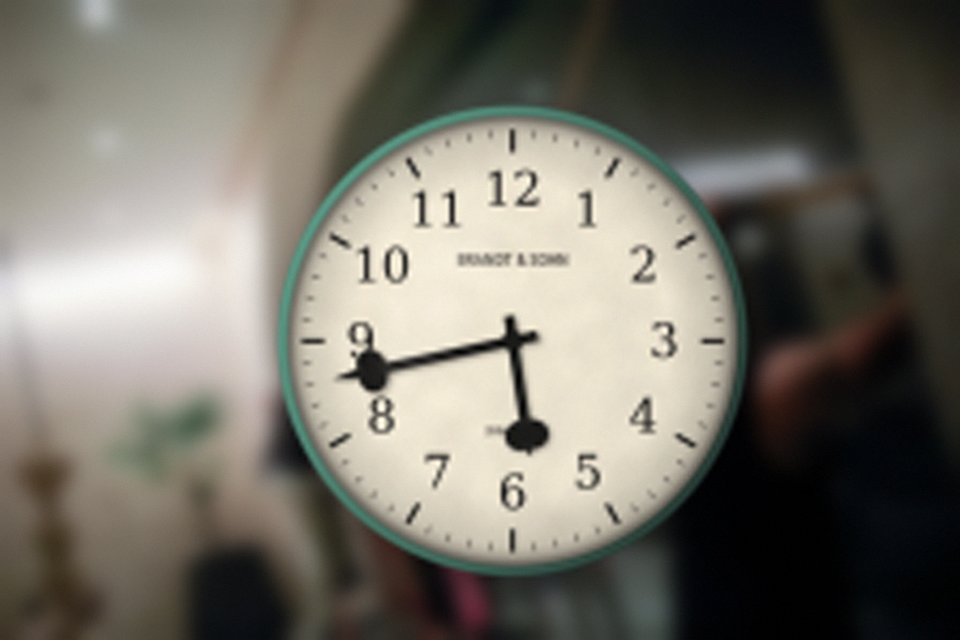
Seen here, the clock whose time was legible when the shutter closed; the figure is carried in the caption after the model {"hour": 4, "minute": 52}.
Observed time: {"hour": 5, "minute": 43}
